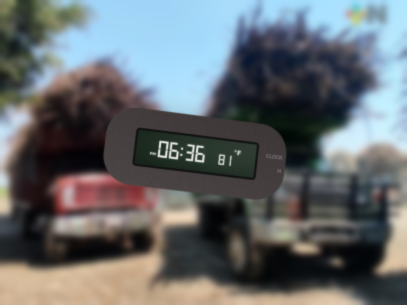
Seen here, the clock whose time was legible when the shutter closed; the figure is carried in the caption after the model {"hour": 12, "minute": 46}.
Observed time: {"hour": 6, "minute": 36}
